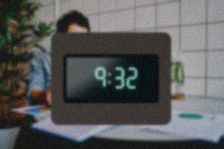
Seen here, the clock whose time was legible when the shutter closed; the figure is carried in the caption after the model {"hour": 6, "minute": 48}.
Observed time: {"hour": 9, "minute": 32}
